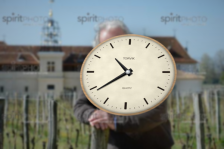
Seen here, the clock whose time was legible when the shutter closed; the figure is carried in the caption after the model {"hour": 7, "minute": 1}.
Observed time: {"hour": 10, "minute": 39}
